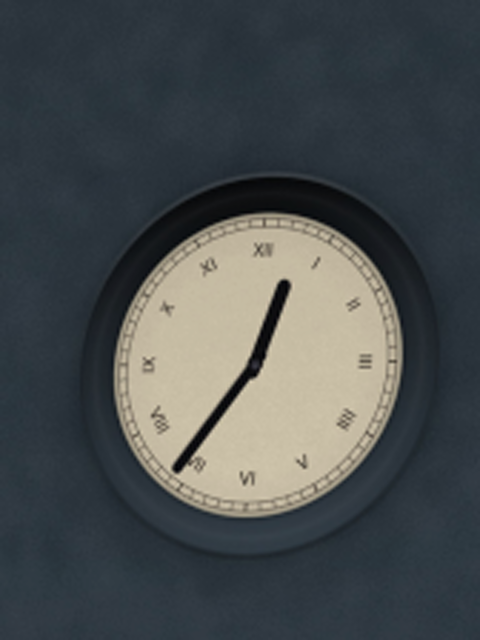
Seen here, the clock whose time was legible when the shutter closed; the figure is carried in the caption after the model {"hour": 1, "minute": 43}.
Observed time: {"hour": 12, "minute": 36}
